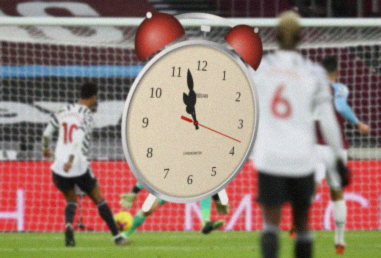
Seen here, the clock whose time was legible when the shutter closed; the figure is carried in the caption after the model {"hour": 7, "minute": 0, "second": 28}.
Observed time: {"hour": 10, "minute": 57, "second": 18}
